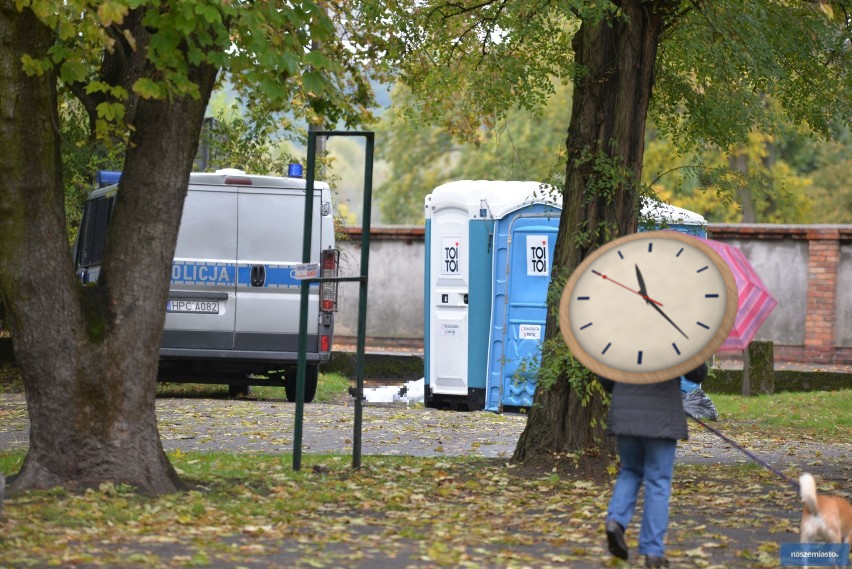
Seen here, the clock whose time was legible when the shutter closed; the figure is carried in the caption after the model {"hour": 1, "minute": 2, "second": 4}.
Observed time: {"hour": 11, "minute": 22, "second": 50}
